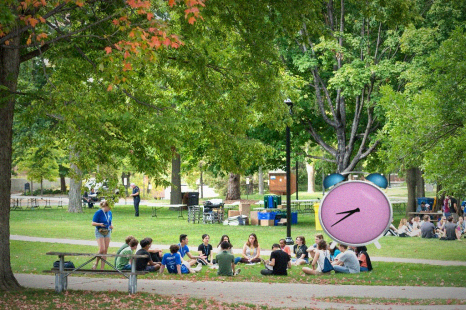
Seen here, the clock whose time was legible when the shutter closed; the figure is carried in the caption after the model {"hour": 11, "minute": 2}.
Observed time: {"hour": 8, "minute": 39}
